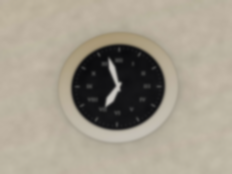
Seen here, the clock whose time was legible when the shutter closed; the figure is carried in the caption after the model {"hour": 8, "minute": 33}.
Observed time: {"hour": 6, "minute": 57}
